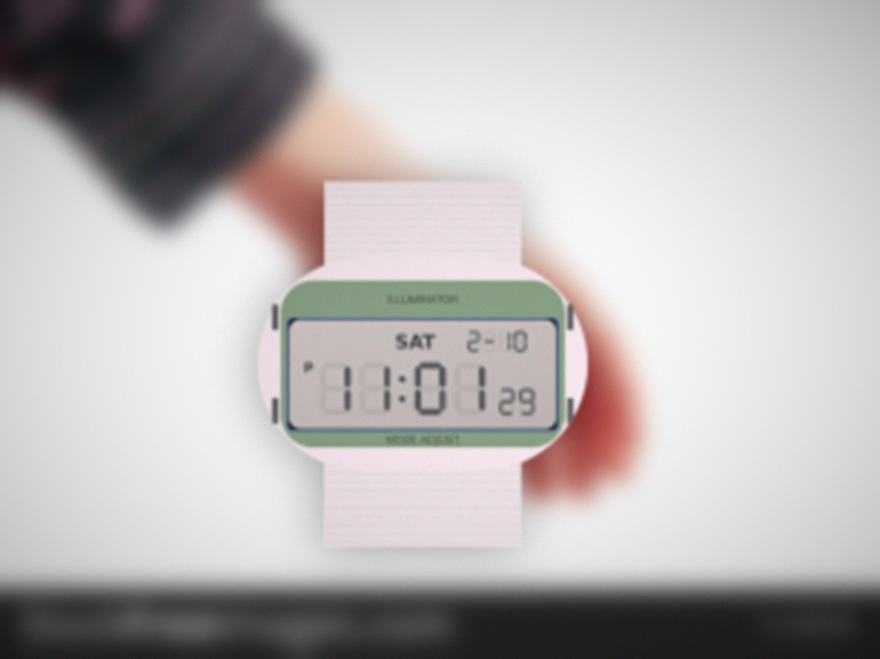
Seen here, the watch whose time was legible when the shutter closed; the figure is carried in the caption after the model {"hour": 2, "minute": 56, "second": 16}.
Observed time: {"hour": 11, "minute": 1, "second": 29}
